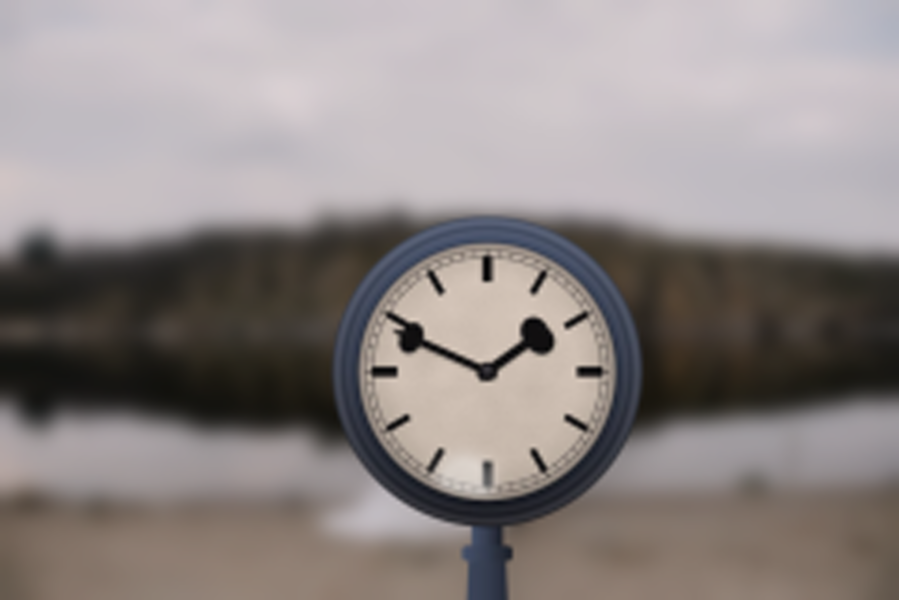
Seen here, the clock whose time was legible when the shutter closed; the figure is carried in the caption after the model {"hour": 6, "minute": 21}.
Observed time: {"hour": 1, "minute": 49}
